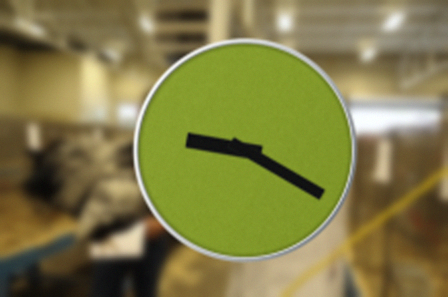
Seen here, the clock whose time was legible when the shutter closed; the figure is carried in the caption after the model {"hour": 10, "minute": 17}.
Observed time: {"hour": 9, "minute": 20}
